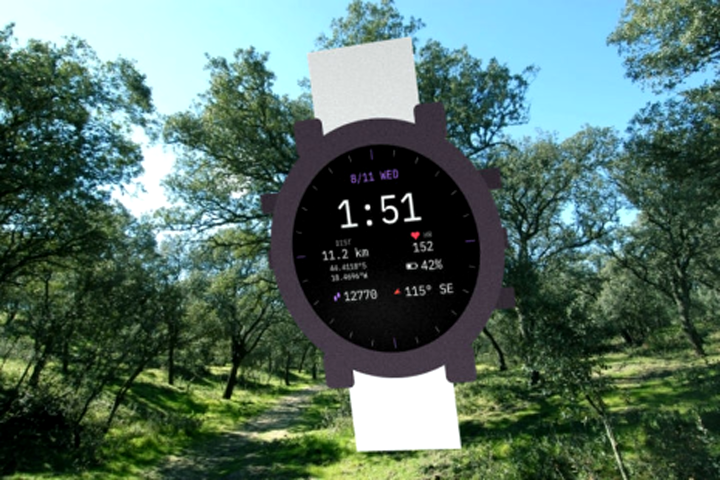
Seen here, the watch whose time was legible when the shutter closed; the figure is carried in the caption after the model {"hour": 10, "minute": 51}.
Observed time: {"hour": 1, "minute": 51}
